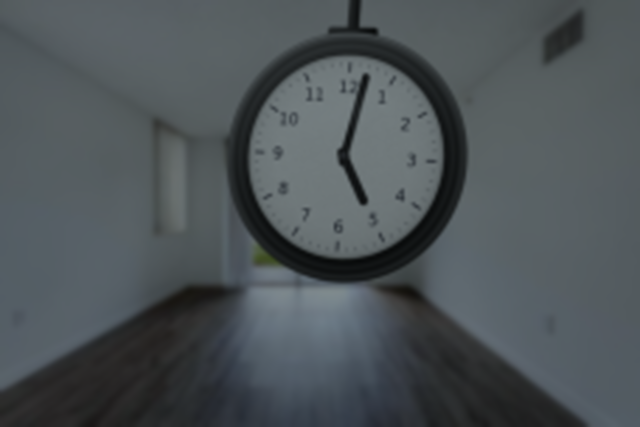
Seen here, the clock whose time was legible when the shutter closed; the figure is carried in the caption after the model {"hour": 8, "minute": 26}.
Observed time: {"hour": 5, "minute": 2}
